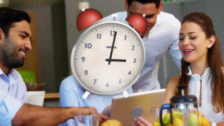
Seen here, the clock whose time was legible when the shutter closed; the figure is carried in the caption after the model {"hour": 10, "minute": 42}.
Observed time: {"hour": 3, "minute": 1}
